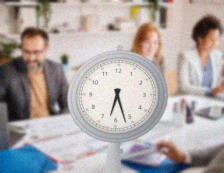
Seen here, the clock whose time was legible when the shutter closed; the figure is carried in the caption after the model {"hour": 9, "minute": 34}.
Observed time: {"hour": 6, "minute": 27}
